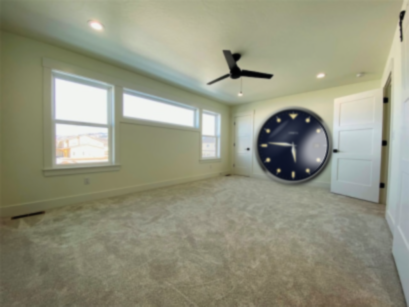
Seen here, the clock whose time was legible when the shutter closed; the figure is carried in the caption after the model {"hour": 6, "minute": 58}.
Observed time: {"hour": 5, "minute": 46}
